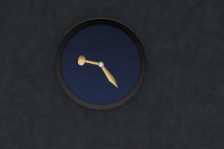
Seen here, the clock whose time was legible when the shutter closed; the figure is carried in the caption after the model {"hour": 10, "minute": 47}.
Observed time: {"hour": 9, "minute": 24}
